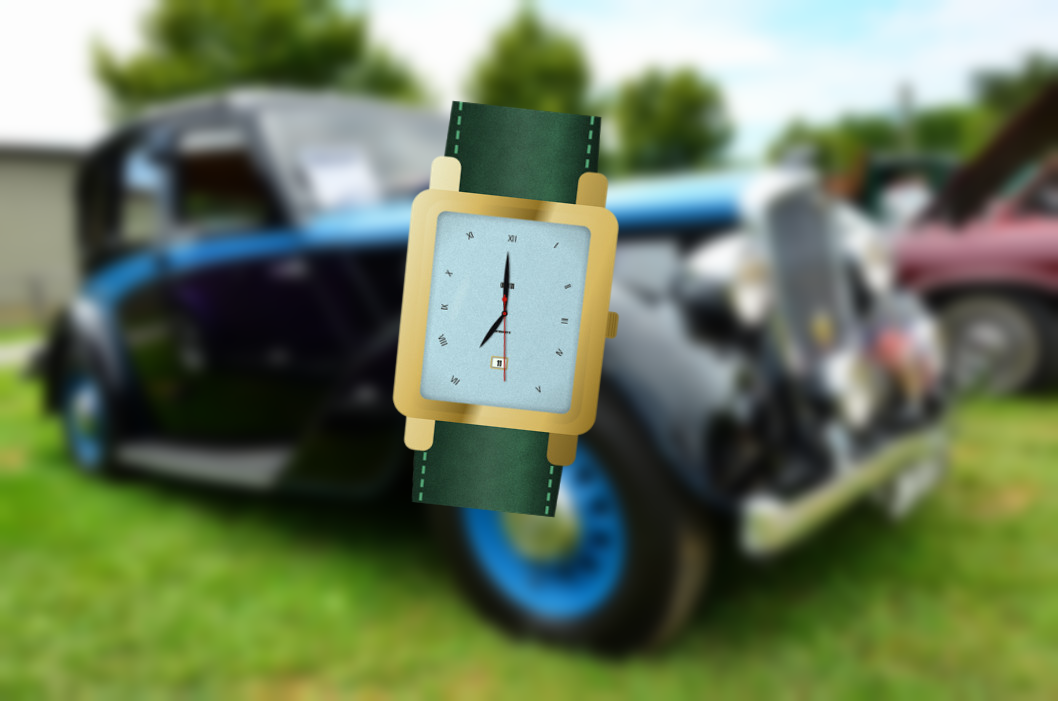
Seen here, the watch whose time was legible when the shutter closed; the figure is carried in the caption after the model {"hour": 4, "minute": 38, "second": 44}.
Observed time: {"hour": 6, "minute": 59, "second": 29}
